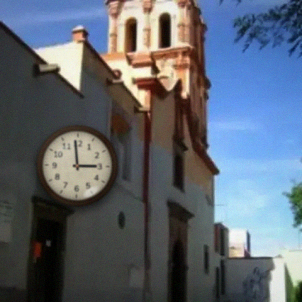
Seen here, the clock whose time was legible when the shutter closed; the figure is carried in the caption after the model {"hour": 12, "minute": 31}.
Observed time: {"hour": 2, "minute": 59}
